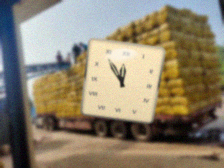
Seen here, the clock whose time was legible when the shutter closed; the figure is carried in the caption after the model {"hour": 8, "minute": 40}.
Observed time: {"hour": 11, "minute": 54}
